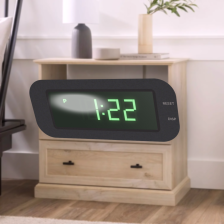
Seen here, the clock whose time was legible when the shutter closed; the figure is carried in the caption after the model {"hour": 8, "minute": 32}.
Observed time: {"hour": 1, "minute": 22}
